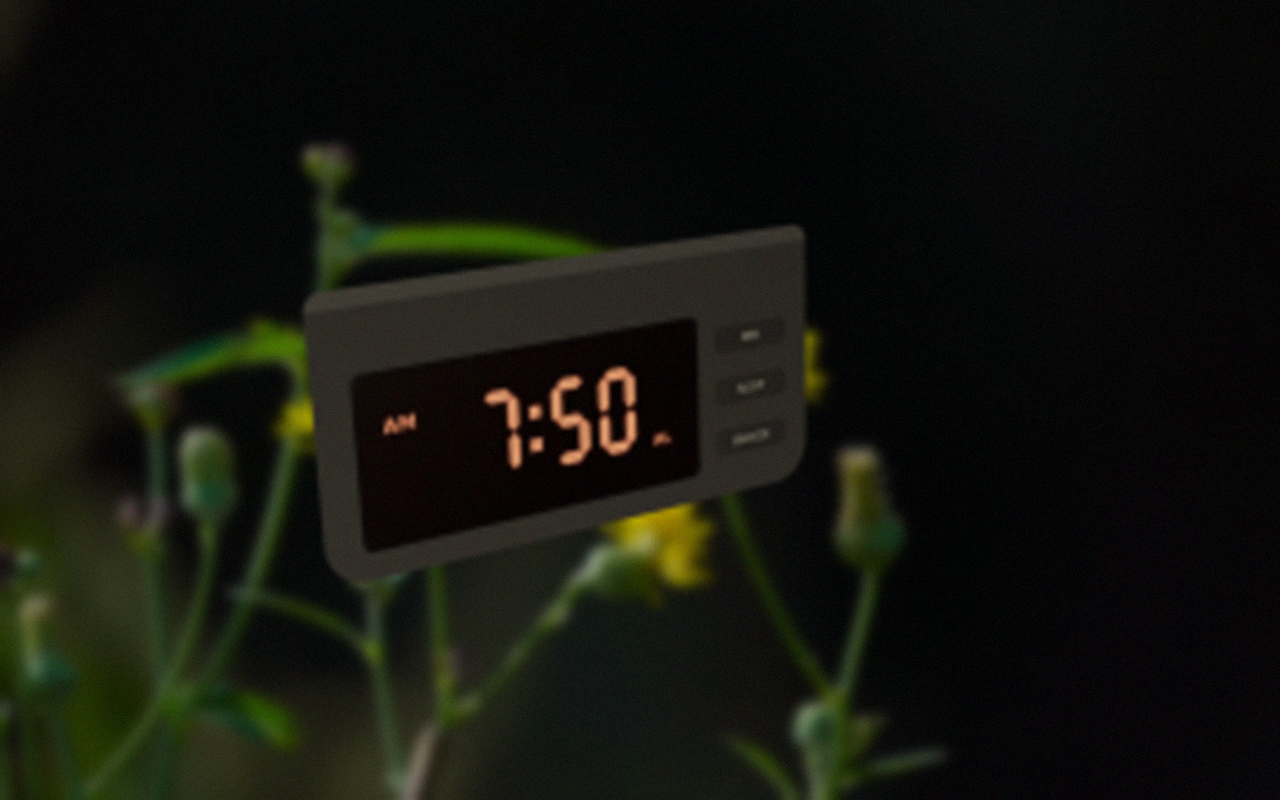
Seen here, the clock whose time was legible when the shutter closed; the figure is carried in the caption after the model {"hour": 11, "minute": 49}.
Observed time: {"hour": 7, "minute": 50}
